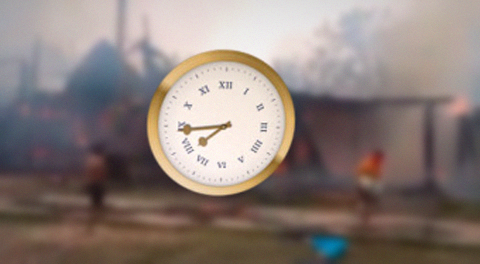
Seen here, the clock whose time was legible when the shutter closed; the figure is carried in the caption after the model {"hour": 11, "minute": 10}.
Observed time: {"hour": 7, "minute": 44}
